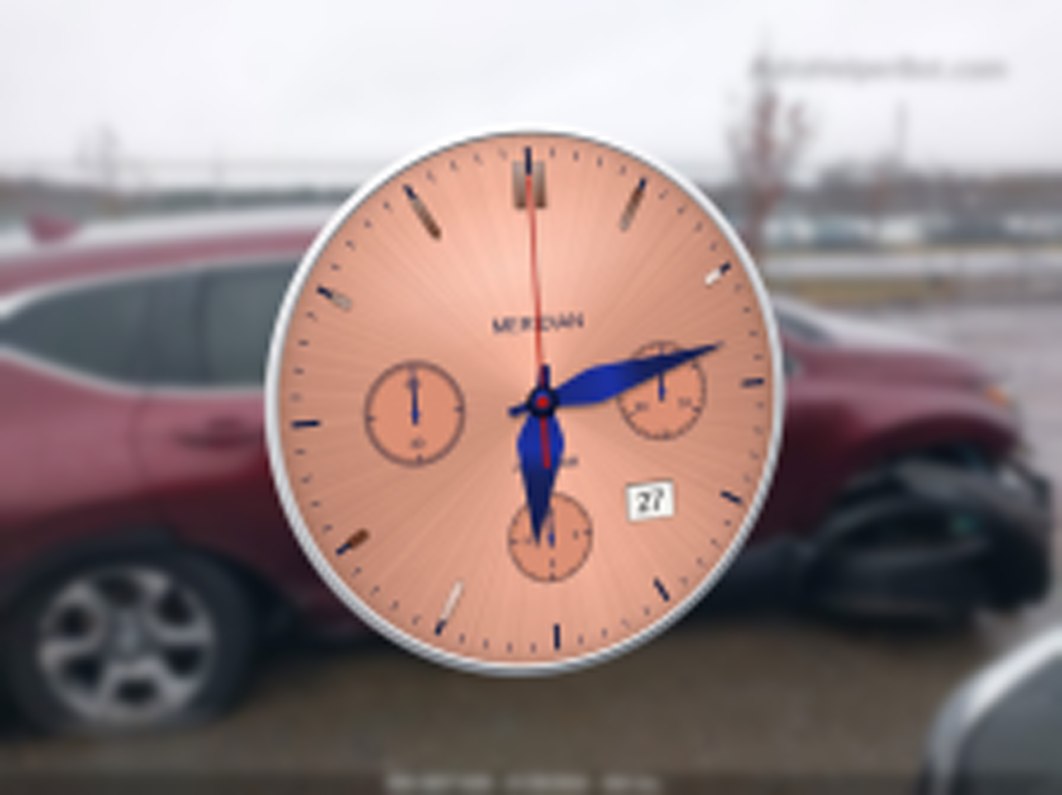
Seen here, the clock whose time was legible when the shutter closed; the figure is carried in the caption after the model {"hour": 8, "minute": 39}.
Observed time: {"hour": 6, "minute": 13}
